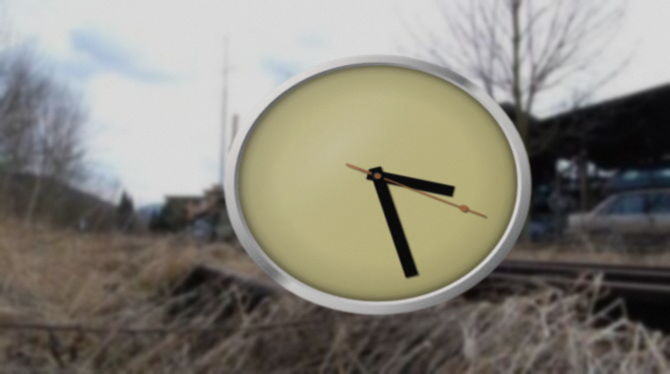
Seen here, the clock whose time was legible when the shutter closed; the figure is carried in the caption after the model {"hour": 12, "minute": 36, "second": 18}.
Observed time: {"hour": 3, "minute": 27, "second": 19}
